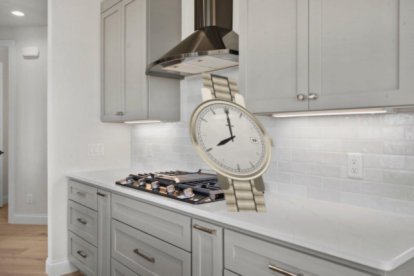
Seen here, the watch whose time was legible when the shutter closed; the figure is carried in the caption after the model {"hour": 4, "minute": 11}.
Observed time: {"hour": 8, "minute": 0}
